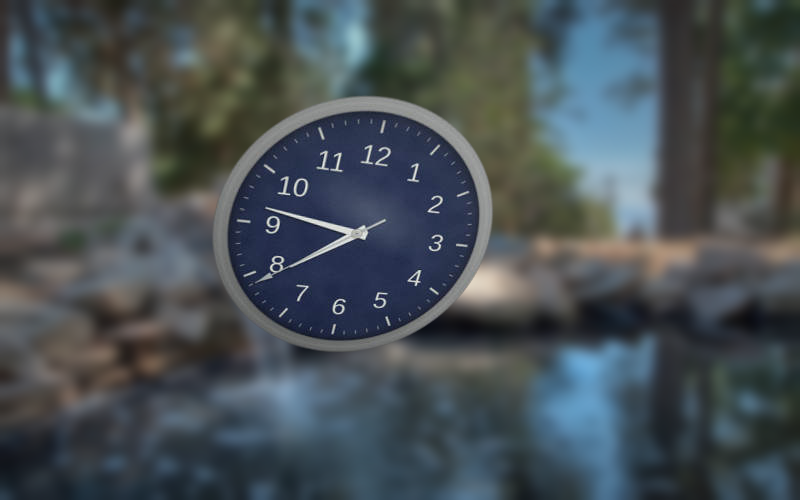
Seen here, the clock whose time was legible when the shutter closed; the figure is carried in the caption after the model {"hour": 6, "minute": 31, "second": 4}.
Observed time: {"hour": 7, "minute": 46, "second": 39}
